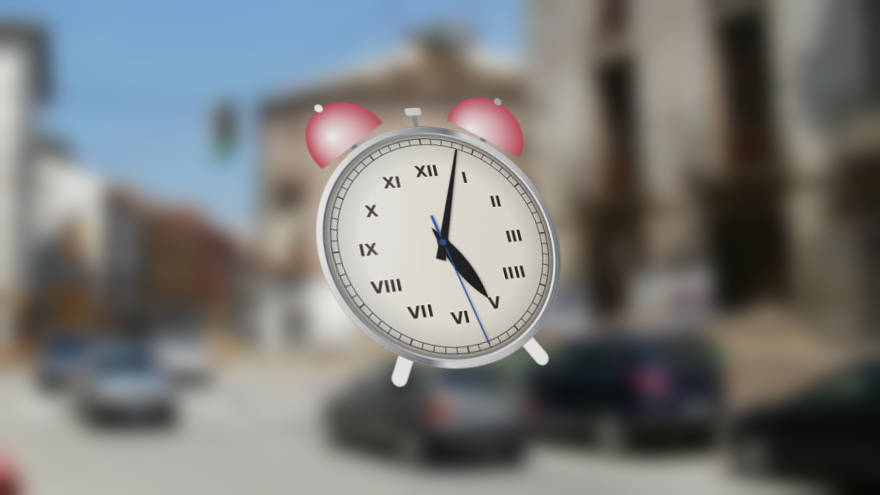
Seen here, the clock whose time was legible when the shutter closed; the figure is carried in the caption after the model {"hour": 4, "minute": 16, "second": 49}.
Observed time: {"hour": 5, "minute": 3, "second": 28}
